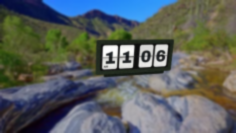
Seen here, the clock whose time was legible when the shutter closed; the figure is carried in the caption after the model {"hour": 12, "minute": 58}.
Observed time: {"hour": 11, "minute": 6}
